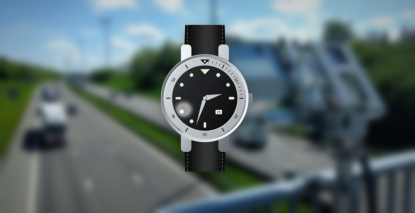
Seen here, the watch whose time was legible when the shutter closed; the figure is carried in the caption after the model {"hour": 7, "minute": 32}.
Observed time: {"hour": 2, "minute": 33}
